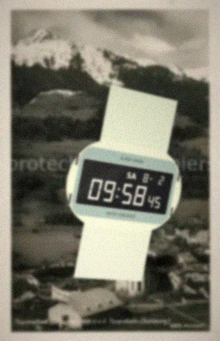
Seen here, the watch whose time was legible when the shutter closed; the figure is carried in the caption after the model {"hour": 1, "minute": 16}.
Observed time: {"hour": 9, "minute": 58}
